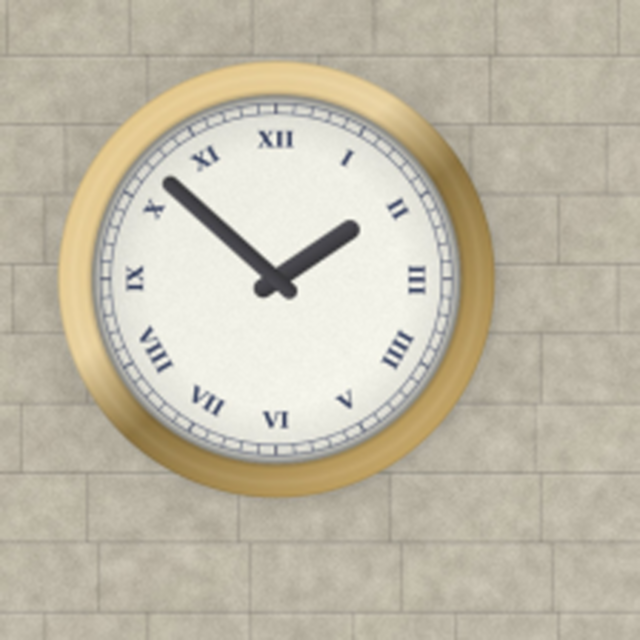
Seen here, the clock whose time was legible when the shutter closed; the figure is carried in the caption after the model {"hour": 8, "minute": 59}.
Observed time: {"hour": 1, "minute": 52}
